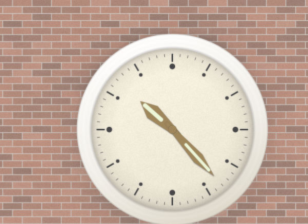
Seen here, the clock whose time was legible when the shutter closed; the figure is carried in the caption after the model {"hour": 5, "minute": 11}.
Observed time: {"hour": 10, "minute": 23}
